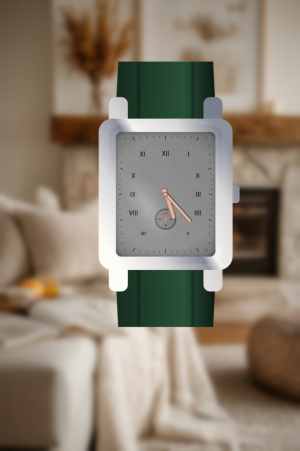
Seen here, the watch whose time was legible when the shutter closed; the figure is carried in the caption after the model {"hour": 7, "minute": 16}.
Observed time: {"hour": 5, "minute": 23}
